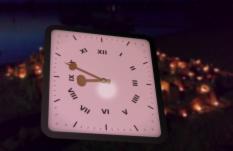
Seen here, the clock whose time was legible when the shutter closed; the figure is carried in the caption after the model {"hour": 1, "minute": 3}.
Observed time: {"hour": 8, "minute": 49}
